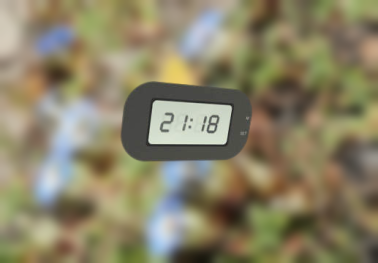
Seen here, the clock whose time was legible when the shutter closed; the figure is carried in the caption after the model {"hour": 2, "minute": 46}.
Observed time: {"hour": 21, "minute": 18}
